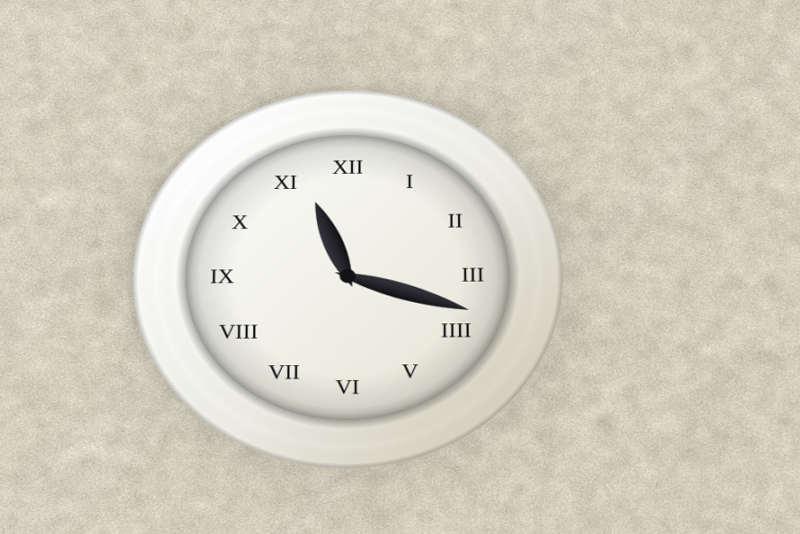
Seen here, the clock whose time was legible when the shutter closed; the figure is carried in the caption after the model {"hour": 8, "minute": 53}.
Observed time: {"hour": 11, "minute": 18}
